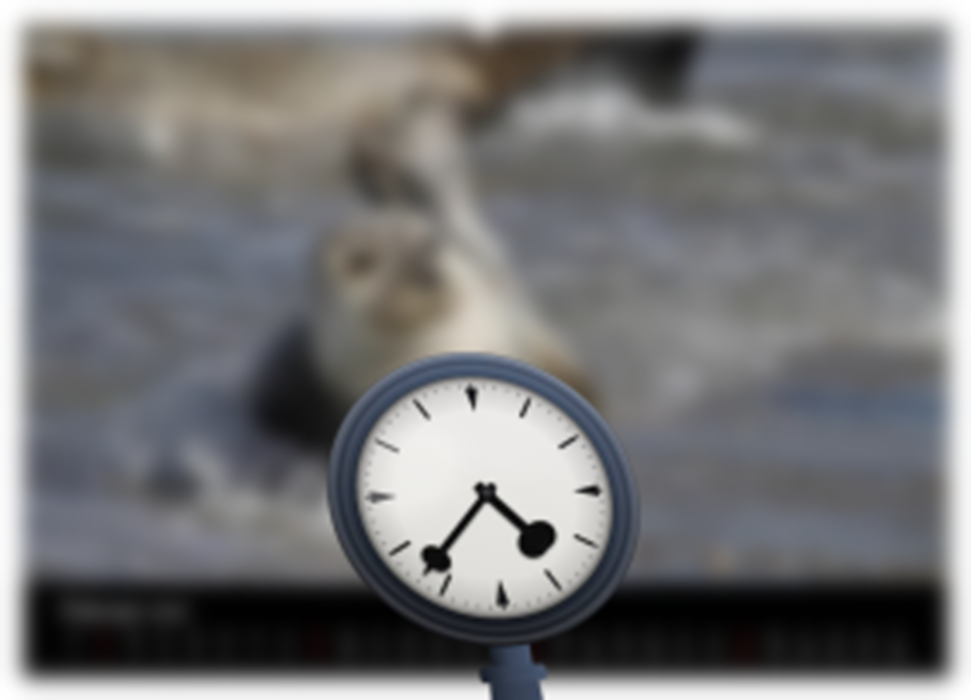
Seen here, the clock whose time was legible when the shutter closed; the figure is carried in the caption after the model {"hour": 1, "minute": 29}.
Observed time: {"hour": 4, "minute": 37}
